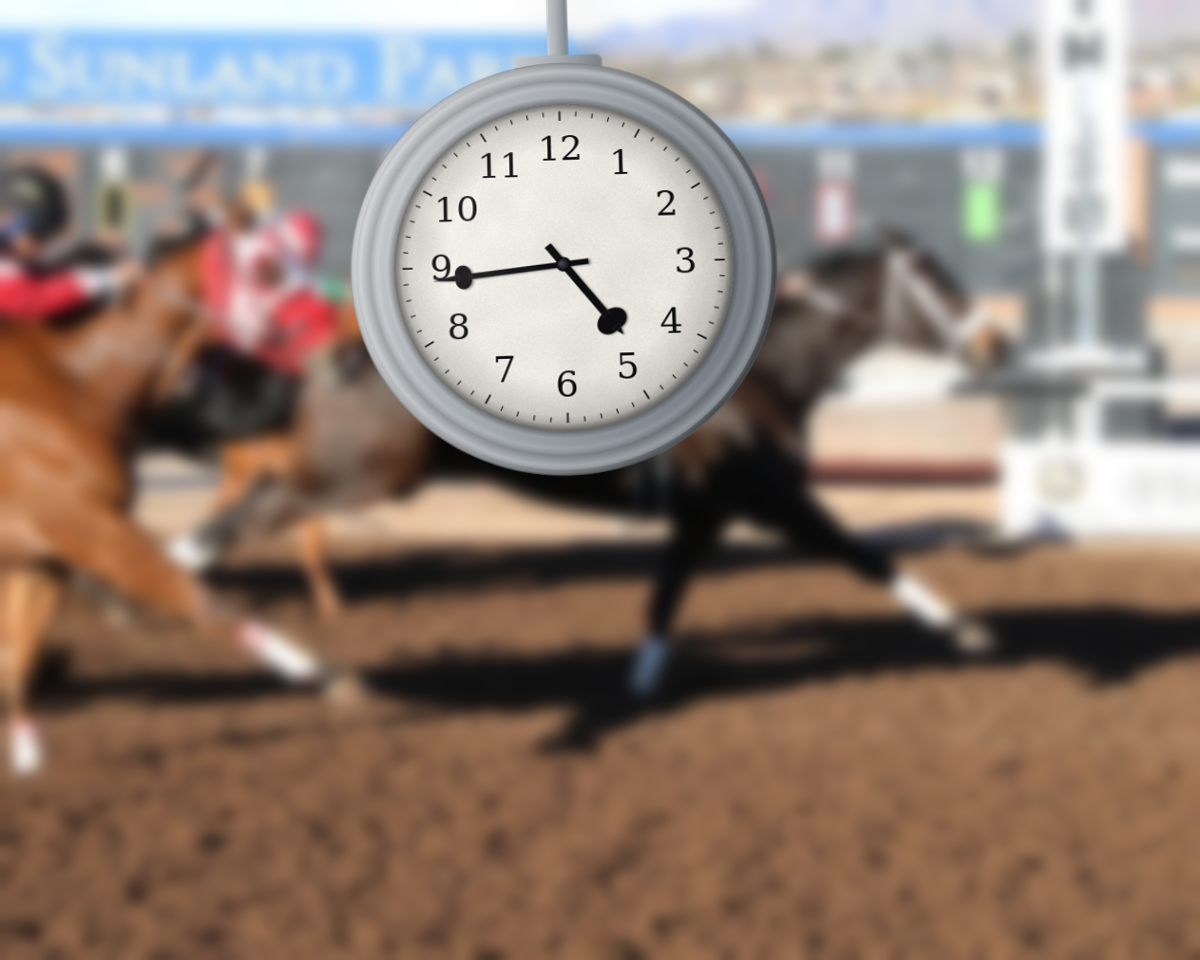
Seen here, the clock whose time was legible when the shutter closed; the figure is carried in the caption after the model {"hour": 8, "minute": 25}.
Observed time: {"hour": 4, "minute": 44}
